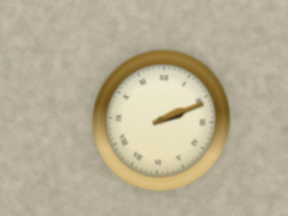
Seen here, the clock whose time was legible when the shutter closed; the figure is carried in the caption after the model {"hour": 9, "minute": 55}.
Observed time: {"hour": 2, "minute": 11}
